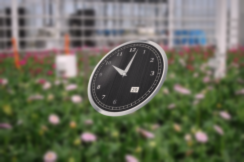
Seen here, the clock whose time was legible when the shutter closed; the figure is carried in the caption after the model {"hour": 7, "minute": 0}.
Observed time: {"hour": 10, "minute": 2}
